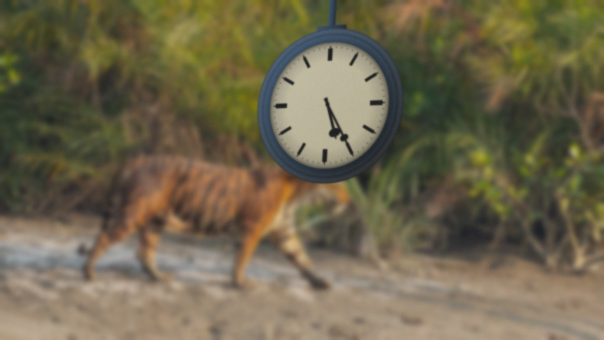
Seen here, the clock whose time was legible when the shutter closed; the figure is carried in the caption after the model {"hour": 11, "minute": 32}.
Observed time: {"hour": 5, "minute": 25}
